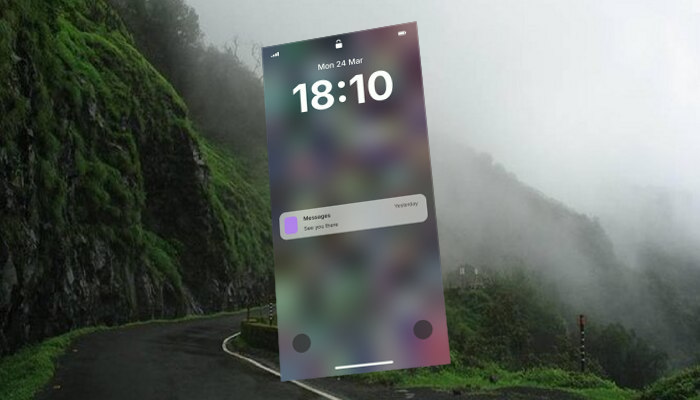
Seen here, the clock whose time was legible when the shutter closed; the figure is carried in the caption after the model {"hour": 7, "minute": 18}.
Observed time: {"hour": 18, "minute": 10}
